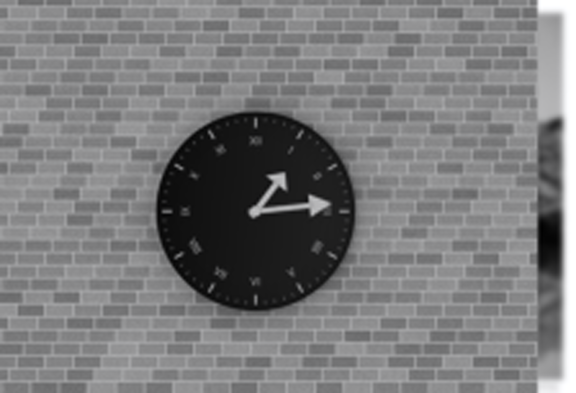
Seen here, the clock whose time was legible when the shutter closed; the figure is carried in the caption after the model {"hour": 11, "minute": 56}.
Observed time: {"hour": 1, "minute": 14}
